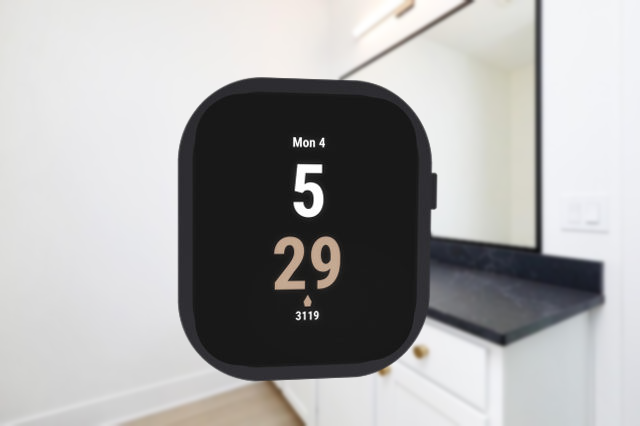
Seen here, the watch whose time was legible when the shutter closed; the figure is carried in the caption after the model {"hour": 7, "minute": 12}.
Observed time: {"hour": 5, "minute": 29}
